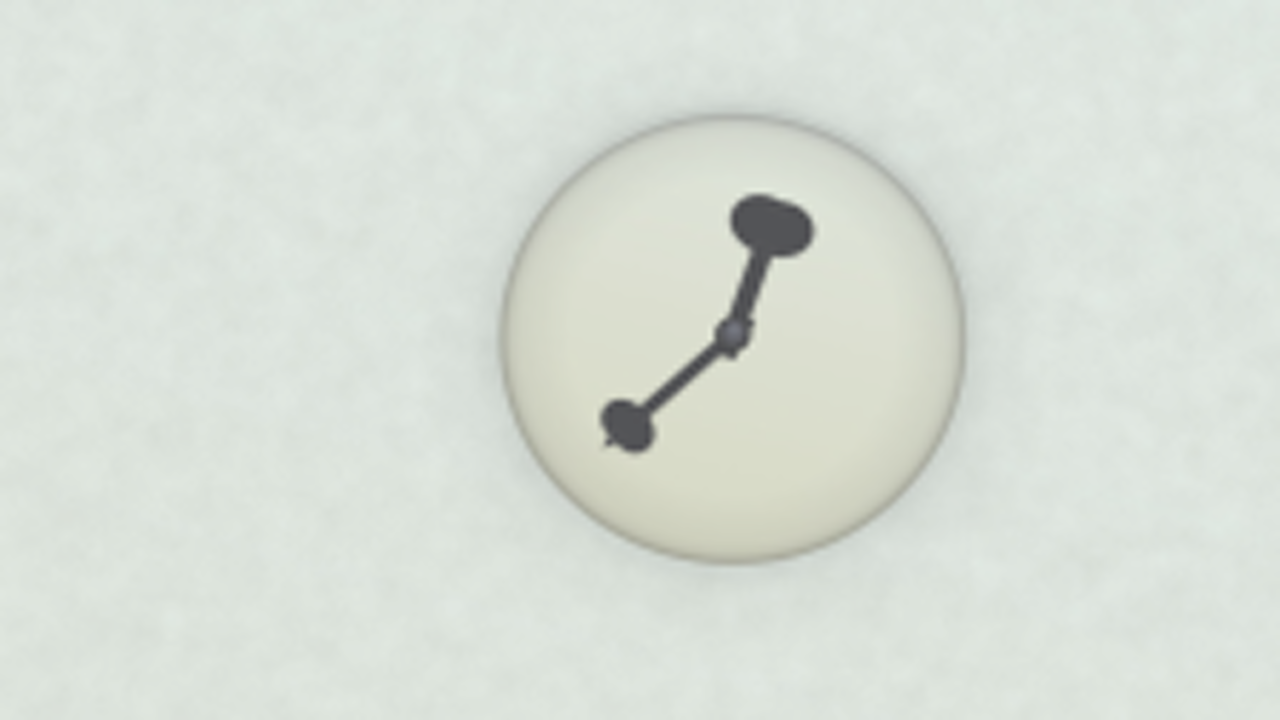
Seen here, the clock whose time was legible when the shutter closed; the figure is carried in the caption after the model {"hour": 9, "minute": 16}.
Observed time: {"hour": 12, "minute": 38}
